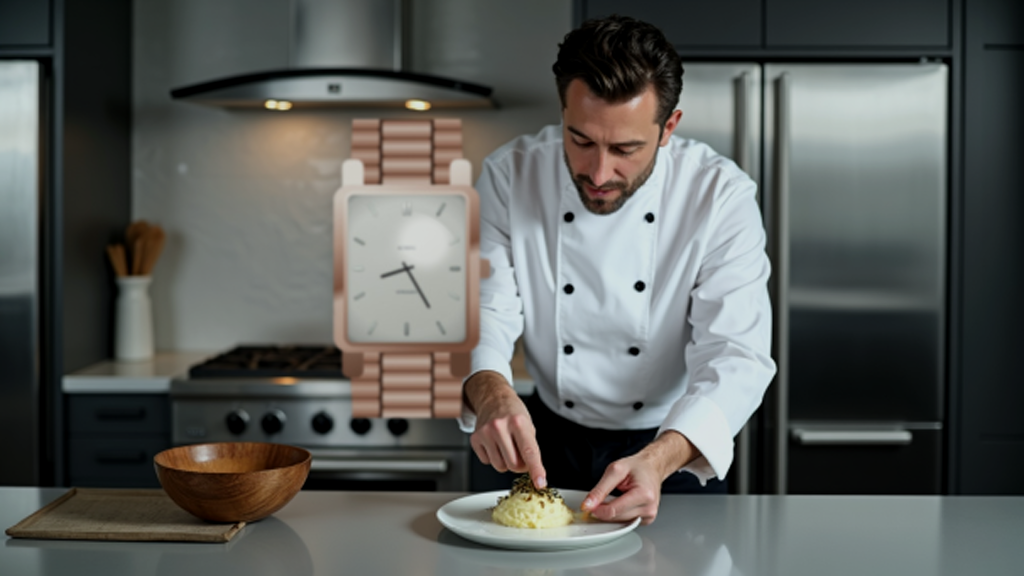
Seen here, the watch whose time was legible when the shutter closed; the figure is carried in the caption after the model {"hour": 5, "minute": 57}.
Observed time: {"hour": 8, "minute": 25}
